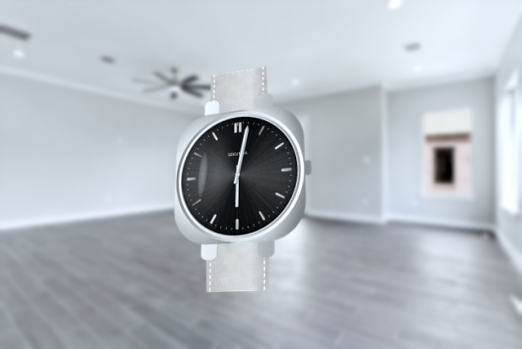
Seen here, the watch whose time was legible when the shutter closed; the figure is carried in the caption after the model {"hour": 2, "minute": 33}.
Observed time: {"hour": 6, "minute": 2}
